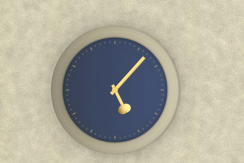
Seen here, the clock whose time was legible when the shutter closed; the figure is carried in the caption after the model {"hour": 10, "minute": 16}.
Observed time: {"hour": 5, "minute": 7}
